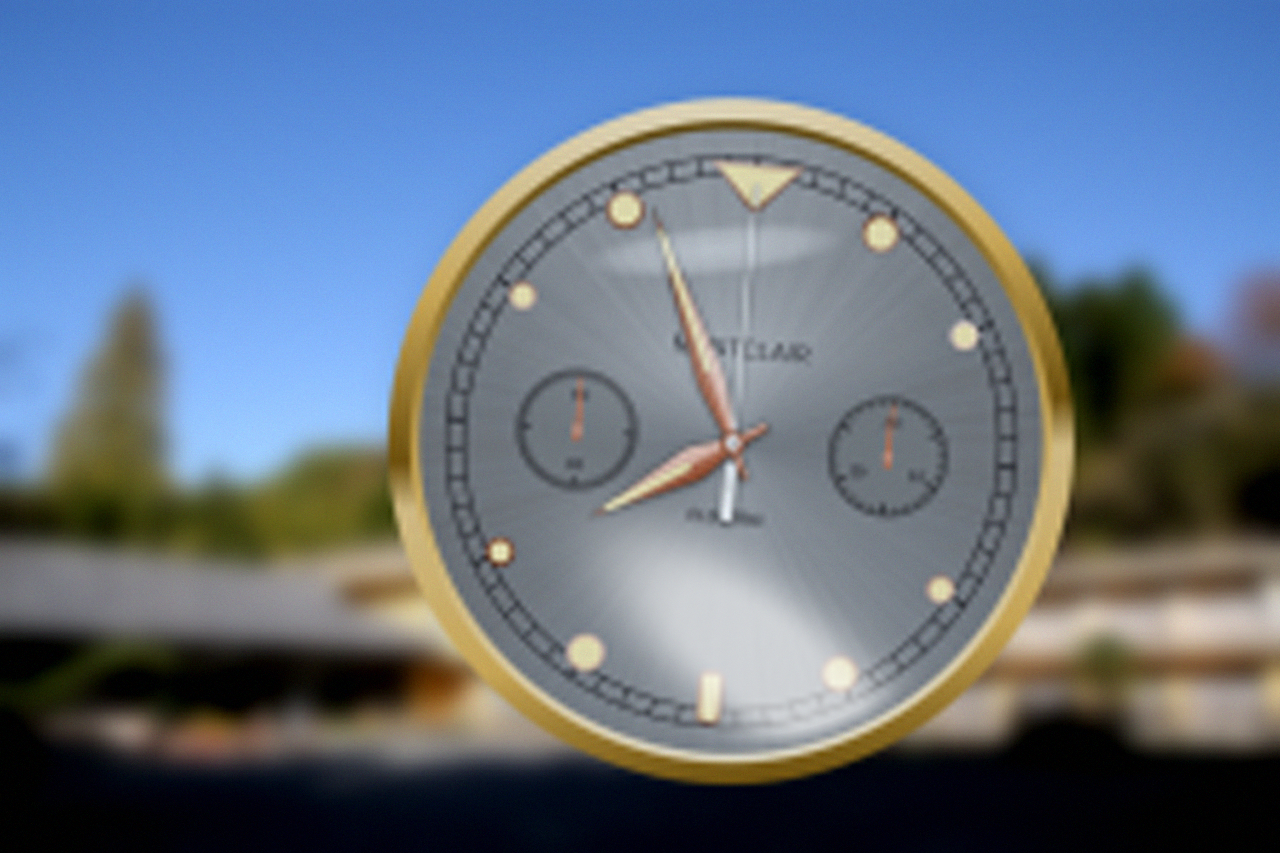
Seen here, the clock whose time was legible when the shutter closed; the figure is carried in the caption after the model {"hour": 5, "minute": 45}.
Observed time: {"hour": 7, "minute": 56}
